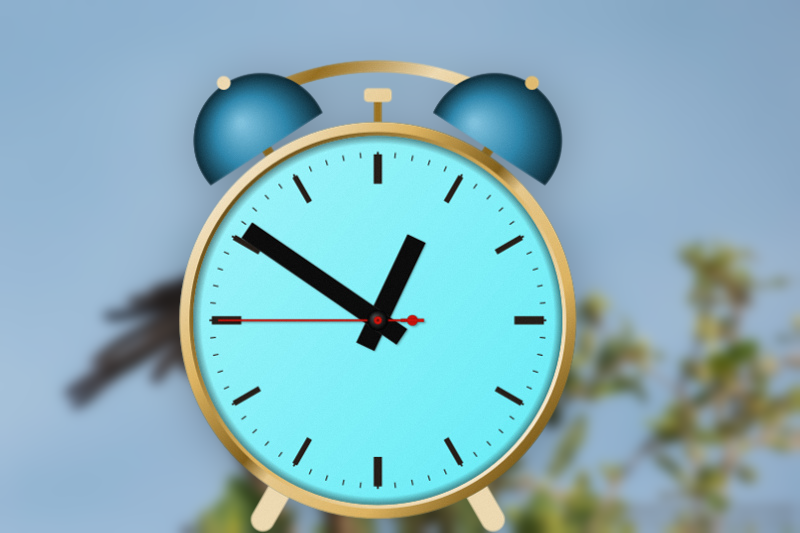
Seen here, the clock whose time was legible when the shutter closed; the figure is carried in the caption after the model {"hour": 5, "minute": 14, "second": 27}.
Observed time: {"hour": 12, "minute": 50, "second": 45}
